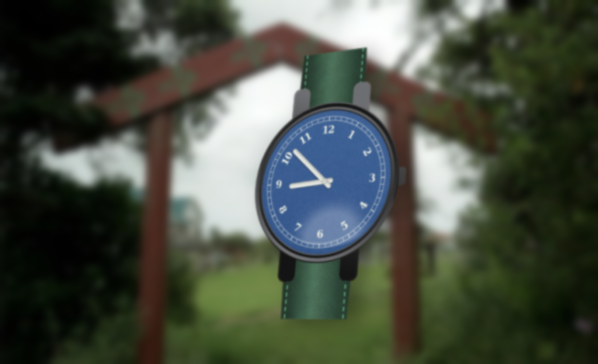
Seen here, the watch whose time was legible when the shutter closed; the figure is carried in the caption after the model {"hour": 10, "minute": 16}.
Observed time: {"hour": 8, "minute": 52}
